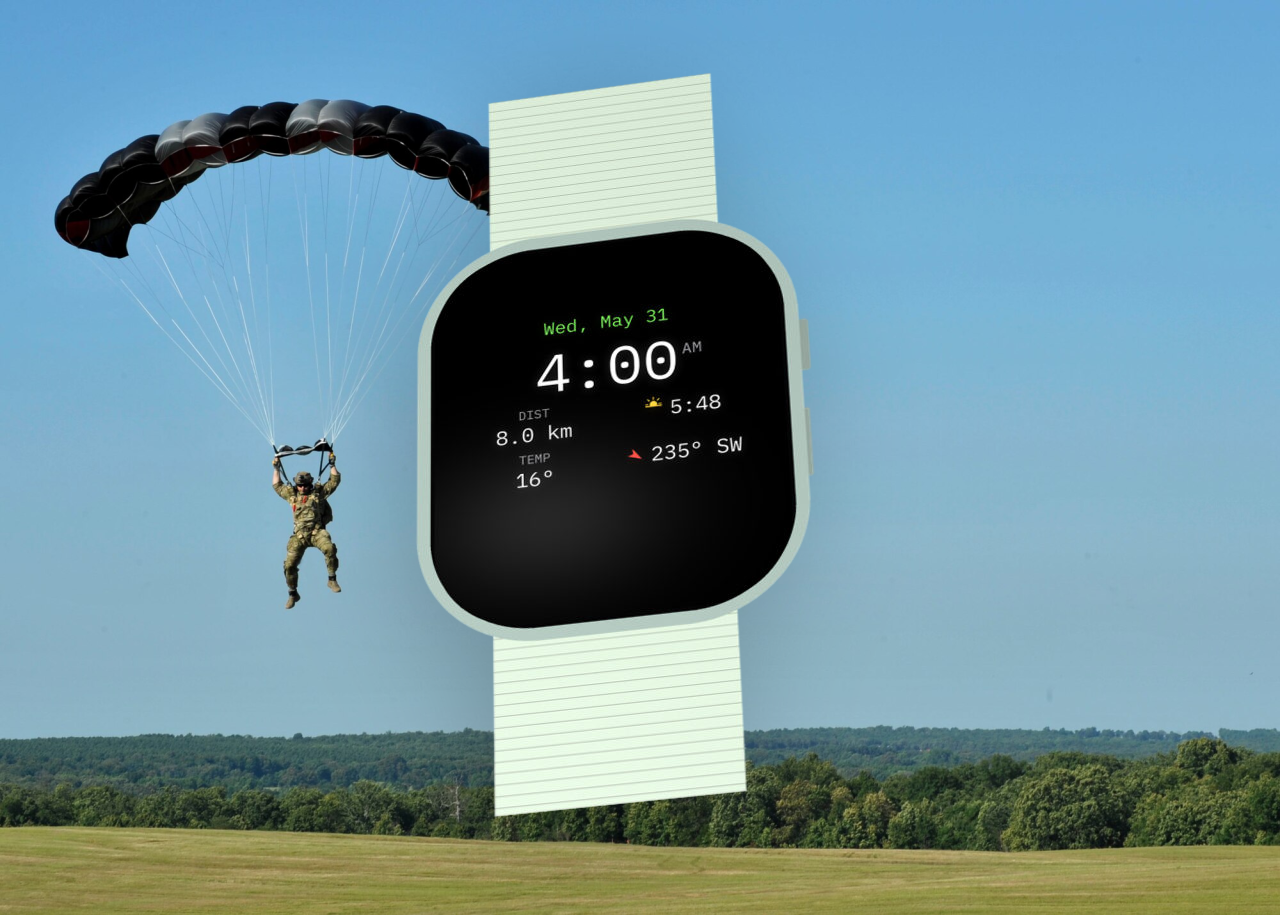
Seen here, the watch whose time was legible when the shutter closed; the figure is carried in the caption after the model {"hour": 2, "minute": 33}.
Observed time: {"hour": 4, "minute": 0}
